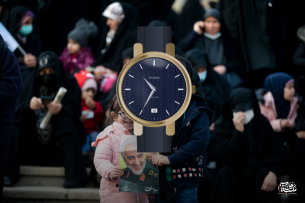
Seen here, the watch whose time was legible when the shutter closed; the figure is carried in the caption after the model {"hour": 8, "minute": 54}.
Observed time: {"hour": 10, "minute": 35}
